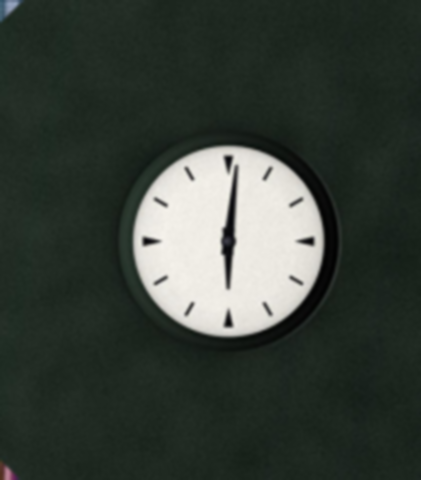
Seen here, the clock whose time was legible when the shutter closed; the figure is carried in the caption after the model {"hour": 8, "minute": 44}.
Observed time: {"hour": 6, "minute": 1}
